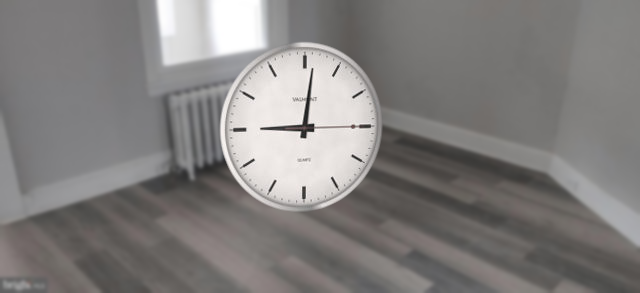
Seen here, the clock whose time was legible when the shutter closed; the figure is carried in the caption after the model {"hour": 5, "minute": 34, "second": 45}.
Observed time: {"hour": 9, "minute": 1, "second": 15}
